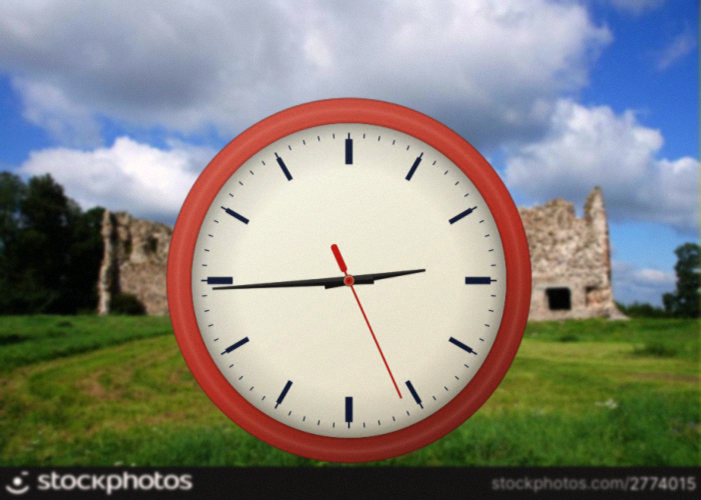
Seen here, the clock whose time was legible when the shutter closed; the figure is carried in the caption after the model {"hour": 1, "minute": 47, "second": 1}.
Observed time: {"hour": 2, "minute": 44, "second": 26}
